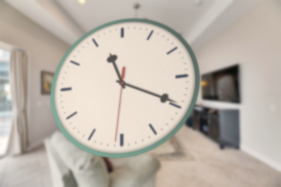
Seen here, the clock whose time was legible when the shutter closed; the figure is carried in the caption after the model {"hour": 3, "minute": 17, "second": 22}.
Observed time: {"hour": 11, "minute": 19, "second": 31}
